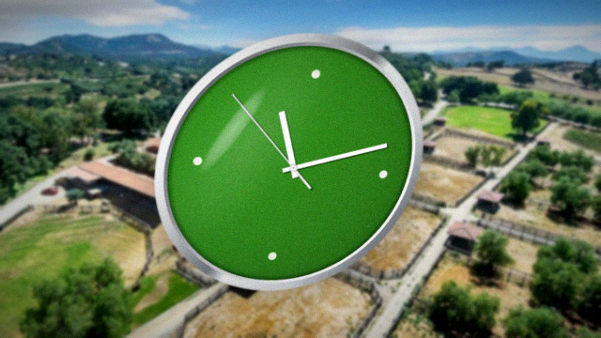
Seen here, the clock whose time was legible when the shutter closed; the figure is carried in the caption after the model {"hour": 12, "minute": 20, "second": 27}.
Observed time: {"hour": 11, "minute": 11, "second": 52}
